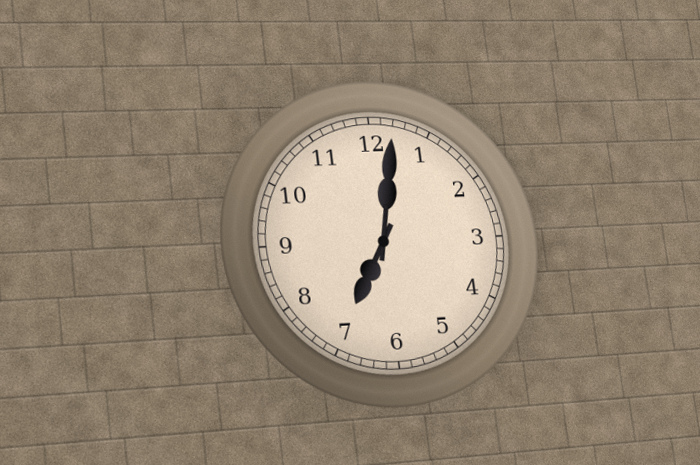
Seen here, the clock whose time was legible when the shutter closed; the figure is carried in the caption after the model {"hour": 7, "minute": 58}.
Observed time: {"hour": 7, "minute": 2}
